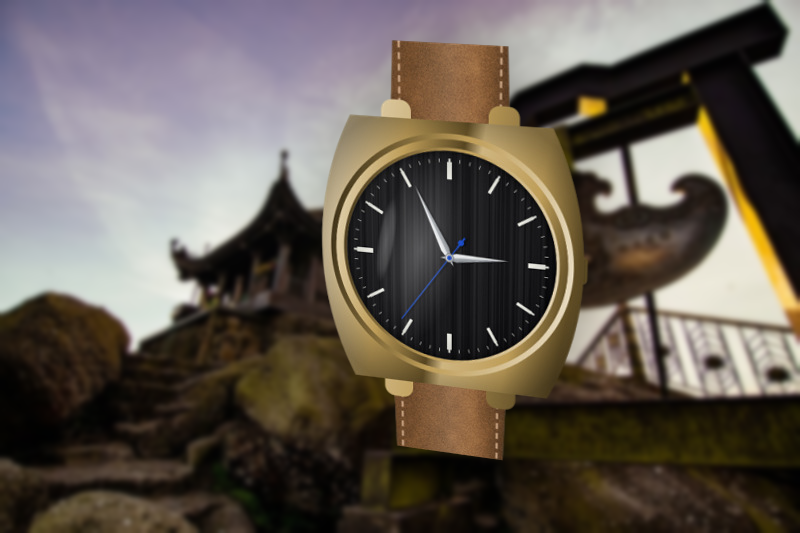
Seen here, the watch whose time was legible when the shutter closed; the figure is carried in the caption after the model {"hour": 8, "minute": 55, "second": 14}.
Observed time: {"hour": 2, "minute": 55, "second": 36}
